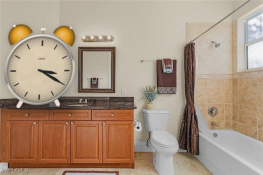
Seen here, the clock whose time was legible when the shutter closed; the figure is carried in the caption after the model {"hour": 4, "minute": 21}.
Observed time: {"hour": 3, "minute": 20}
